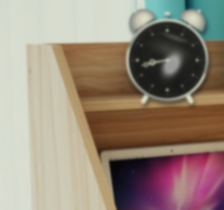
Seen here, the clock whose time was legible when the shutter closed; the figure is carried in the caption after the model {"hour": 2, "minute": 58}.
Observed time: {"hour": 8, "minute": 43}
